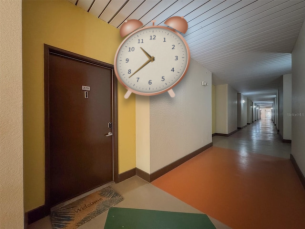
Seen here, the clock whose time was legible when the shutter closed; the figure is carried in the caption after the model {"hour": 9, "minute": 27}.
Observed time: {"hour": 10, "minute": 38}
